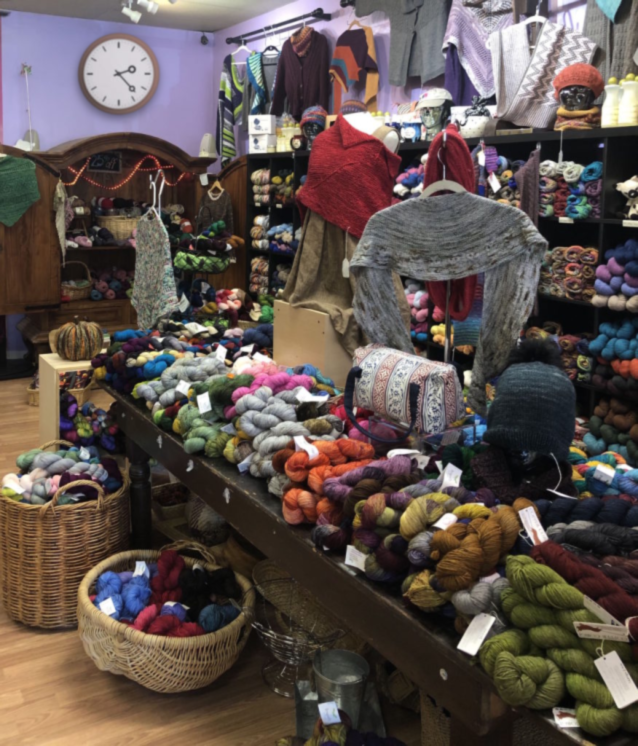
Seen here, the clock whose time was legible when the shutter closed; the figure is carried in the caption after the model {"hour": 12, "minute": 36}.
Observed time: {"hour": 2, "minute": 23}
